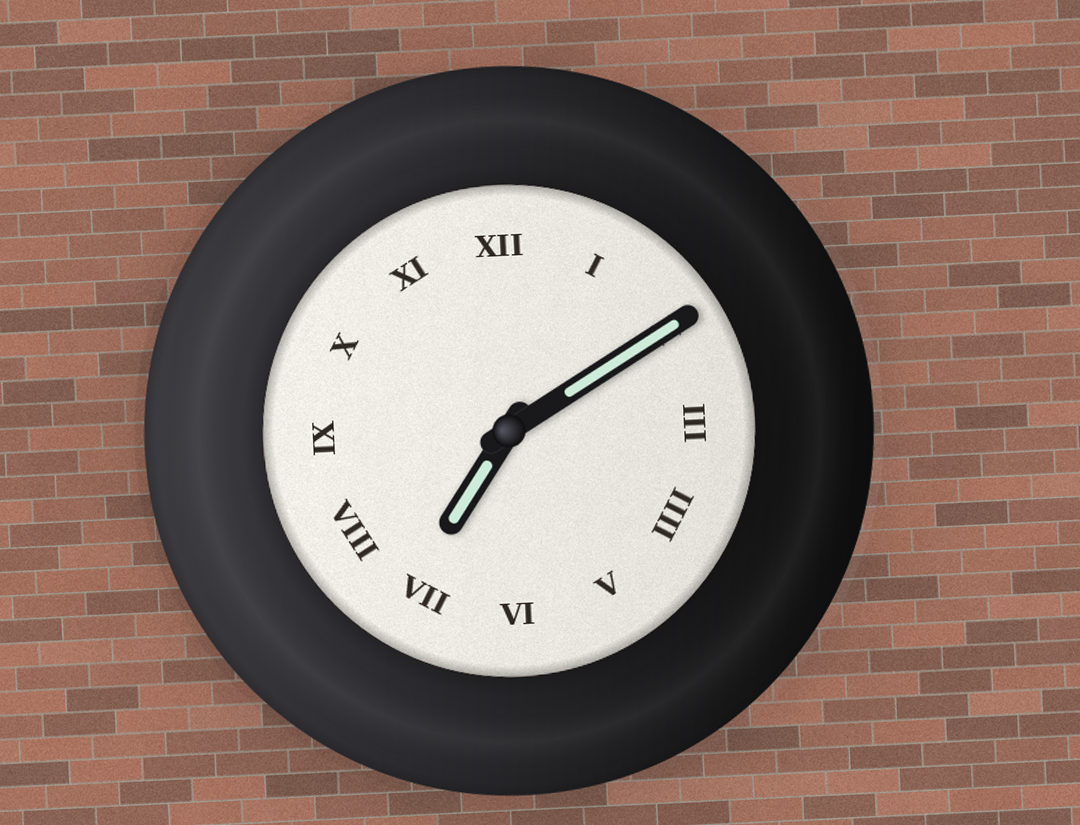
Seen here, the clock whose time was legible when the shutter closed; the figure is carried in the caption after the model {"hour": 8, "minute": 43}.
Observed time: {"hour": 7, "minute": 10}
